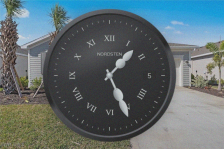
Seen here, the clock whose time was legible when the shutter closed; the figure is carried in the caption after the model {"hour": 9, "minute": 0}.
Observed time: {"hour": 1, "minute": 26}
